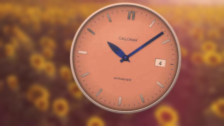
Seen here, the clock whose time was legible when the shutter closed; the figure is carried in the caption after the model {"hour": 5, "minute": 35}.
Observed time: {"hour": 10, "minute": 8}
